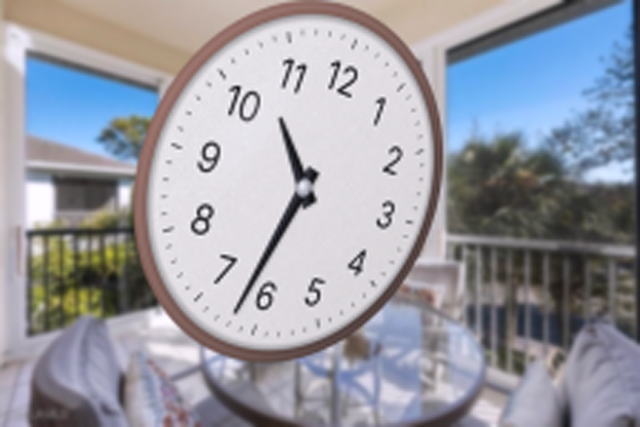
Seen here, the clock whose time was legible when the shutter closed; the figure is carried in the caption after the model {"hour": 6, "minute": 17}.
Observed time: {"hour": 10, "minute": 32}
